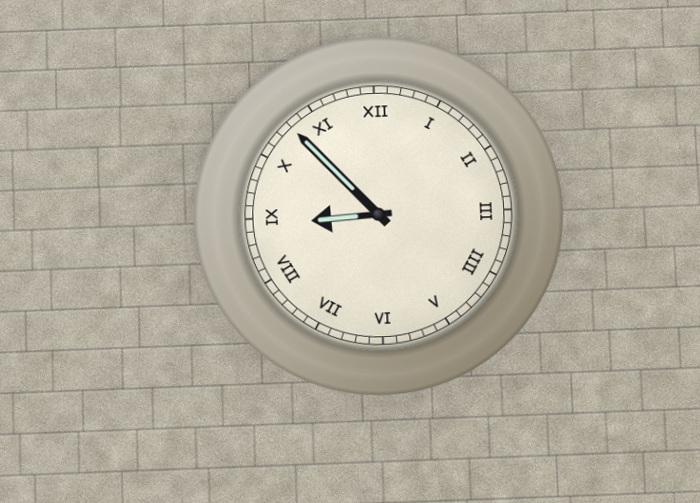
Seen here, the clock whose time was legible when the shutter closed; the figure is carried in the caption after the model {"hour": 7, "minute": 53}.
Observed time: {"hour": 8, "minute": 53}
